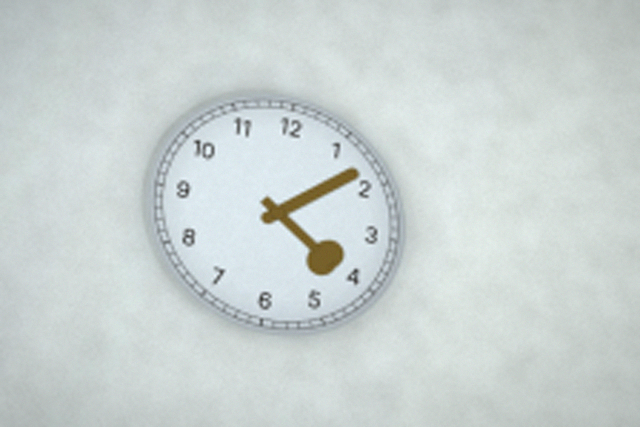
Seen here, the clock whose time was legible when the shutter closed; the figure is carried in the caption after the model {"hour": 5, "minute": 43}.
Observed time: {"hour": 4, "minute": 8}
